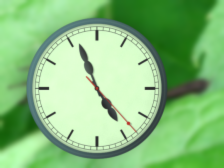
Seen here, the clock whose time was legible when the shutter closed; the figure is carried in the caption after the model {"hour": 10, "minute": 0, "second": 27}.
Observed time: {"hour": 4, "minute": 56, "second": 23}
